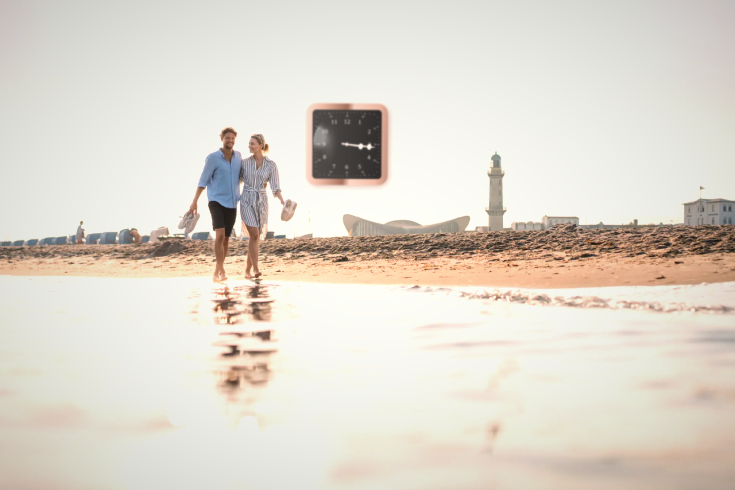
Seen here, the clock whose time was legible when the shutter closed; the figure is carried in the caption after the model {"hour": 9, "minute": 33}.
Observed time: {"hour": 3, "minute": 16}
